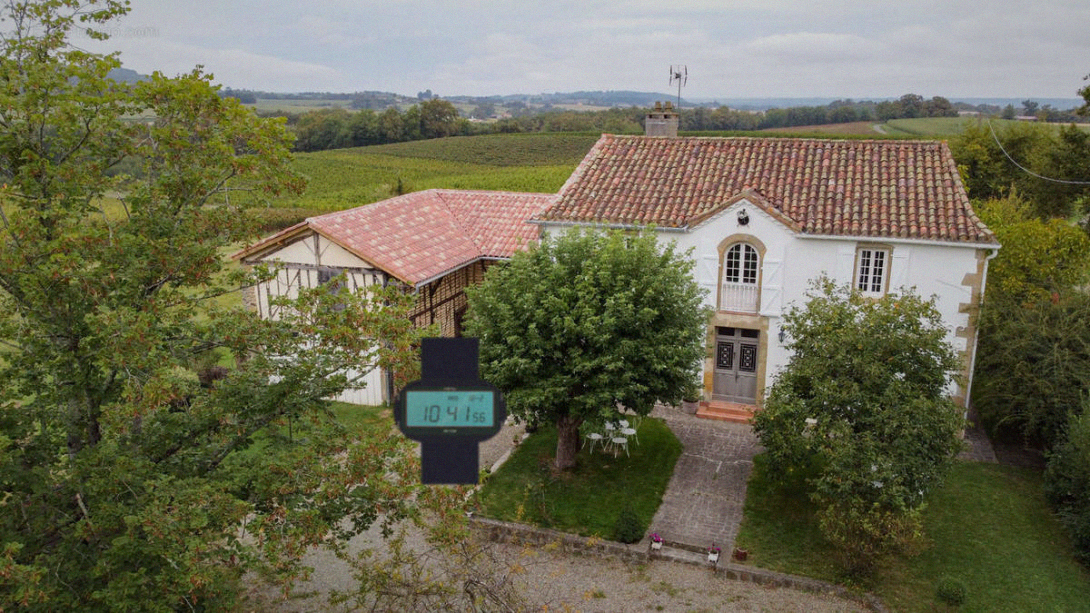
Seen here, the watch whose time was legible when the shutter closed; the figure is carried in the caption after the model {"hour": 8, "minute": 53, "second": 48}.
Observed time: {"hour": 10, "minute": 41, "second": 56}
